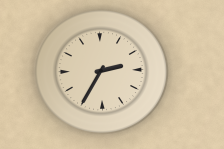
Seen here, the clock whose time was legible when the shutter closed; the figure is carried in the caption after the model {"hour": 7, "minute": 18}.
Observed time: {"hour": 2, "minute": 35}
